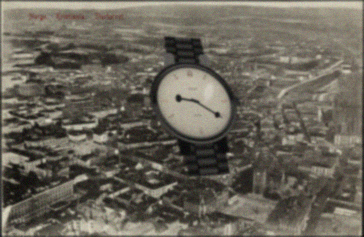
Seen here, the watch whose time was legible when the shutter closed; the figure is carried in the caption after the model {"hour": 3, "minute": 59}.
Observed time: {"hour": 9, "minute": 21}
